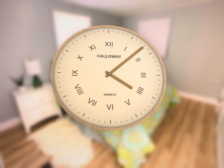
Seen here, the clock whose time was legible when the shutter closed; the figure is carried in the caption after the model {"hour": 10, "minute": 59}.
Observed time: {"hour": 4, "minute": 8}
